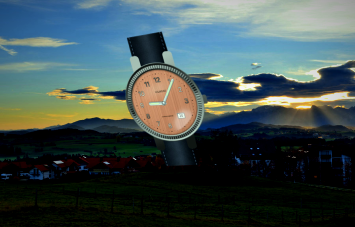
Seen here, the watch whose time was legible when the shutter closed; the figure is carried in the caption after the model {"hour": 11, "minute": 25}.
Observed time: {"hour": 9, "minute": 6}
